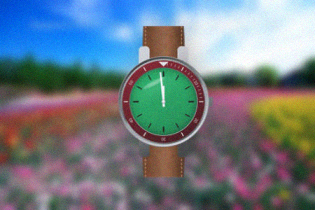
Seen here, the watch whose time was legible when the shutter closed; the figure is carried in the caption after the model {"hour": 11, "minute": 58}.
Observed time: {"hour": 11, "minute": 59}
